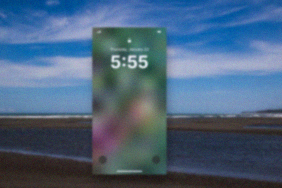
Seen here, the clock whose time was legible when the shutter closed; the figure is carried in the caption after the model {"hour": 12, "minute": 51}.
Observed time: {"hour": 5, "minute": 55}
